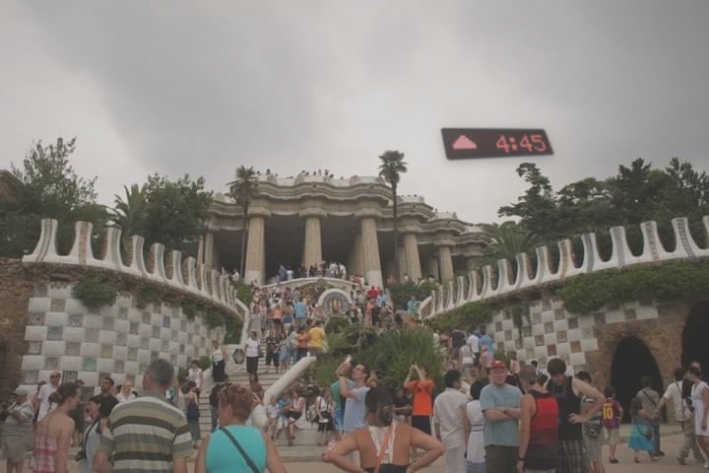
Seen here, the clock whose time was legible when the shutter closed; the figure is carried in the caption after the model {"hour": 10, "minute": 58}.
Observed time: {"hour": 4, "minute": 45}
